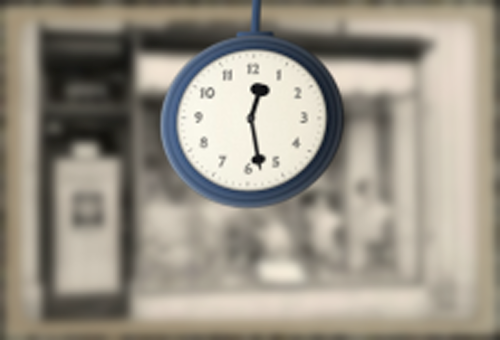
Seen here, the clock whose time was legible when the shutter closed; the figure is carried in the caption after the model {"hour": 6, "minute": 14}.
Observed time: {"hour": 12, "minute": 28}
